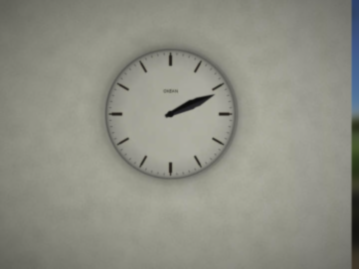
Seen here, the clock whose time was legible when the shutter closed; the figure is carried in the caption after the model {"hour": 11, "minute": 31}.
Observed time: {"hour": 2, "minute": 11}
